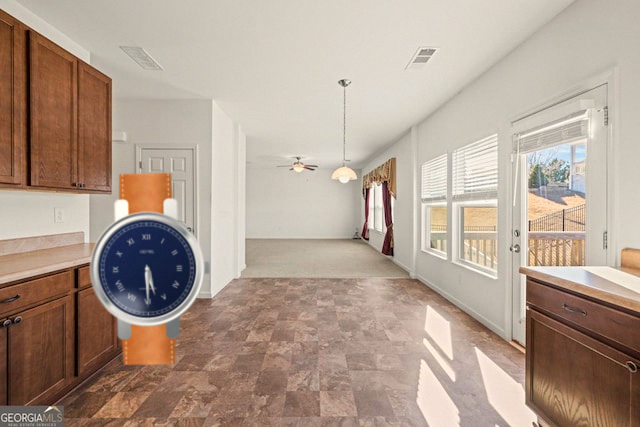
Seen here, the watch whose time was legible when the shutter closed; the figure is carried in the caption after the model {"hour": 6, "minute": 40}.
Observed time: {"hour": 5, "minute": 30}
